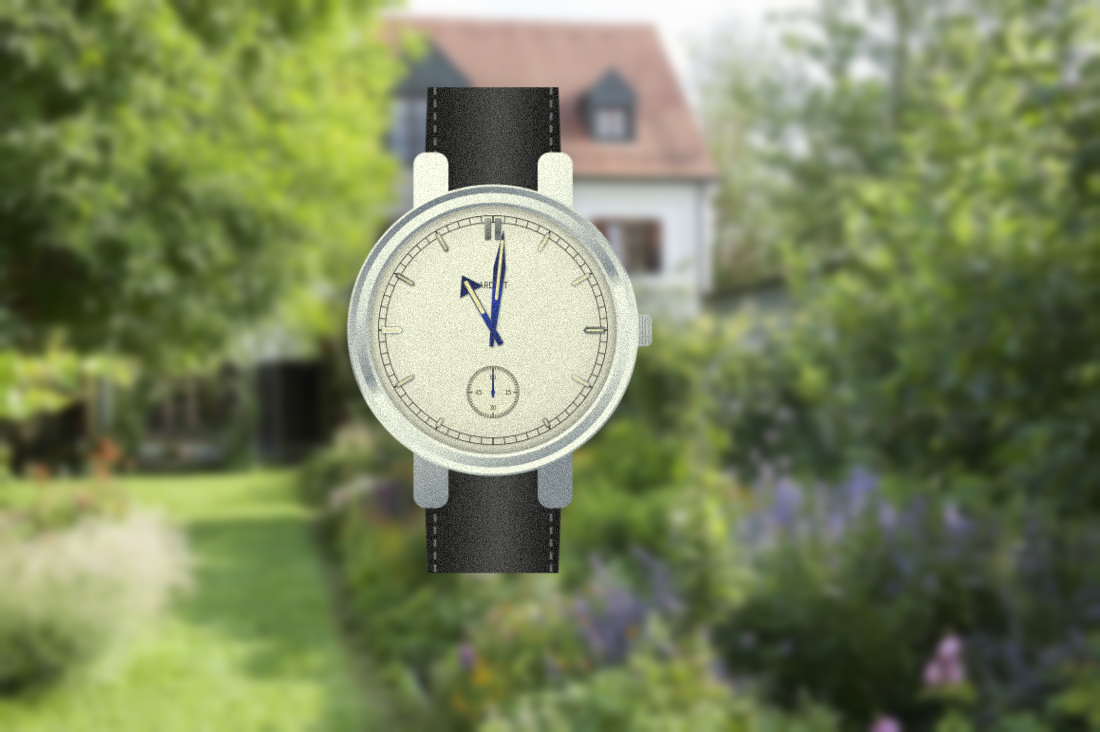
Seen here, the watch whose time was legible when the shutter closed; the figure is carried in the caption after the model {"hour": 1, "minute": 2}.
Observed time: {"hour": 11, "minute": 1}
